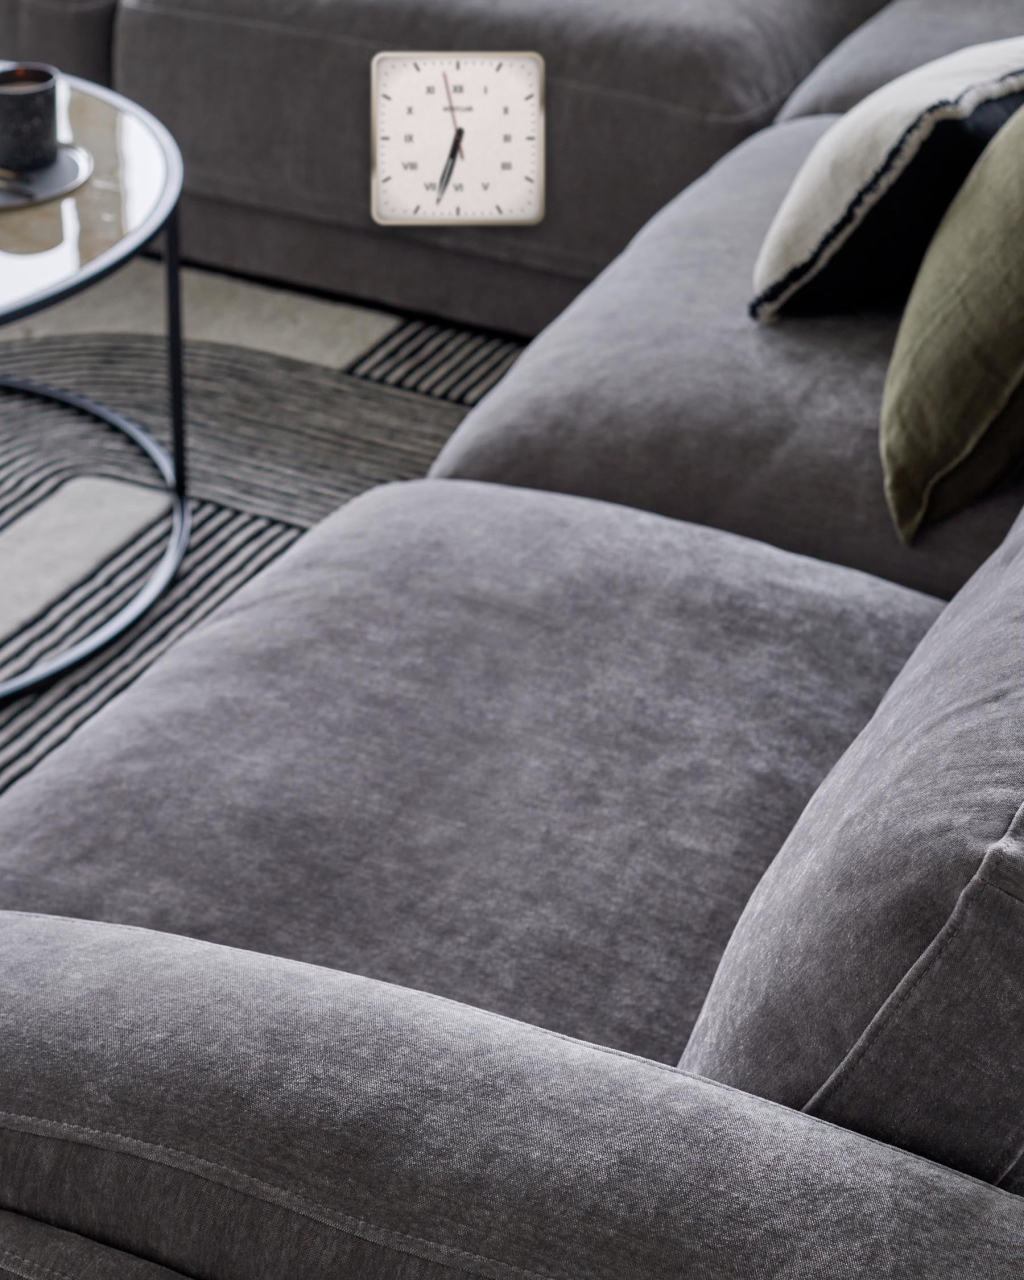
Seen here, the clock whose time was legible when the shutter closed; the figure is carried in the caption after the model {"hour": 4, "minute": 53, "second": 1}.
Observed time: {"hour": 6, "minute": 32, "second": 58}
